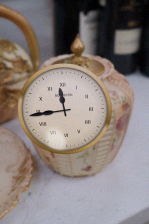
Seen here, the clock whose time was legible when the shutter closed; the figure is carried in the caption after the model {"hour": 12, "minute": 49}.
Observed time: {"hour": 11, "minute": 44}
